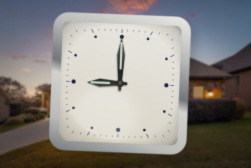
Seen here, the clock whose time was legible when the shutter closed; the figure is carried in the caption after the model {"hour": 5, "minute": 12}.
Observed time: {"hour": 9, "minute": 0}
